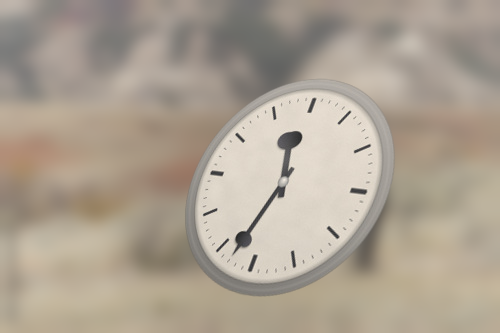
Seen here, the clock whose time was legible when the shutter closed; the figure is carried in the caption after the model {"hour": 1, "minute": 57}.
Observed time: {"hour": 11, "minute": 33}
